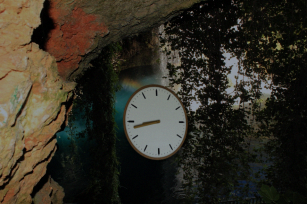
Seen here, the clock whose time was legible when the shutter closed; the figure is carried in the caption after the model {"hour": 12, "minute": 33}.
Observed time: {"hour": 8, "minute": 43}
